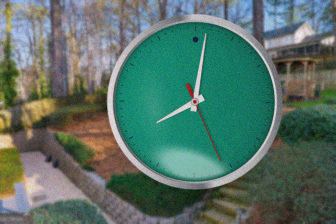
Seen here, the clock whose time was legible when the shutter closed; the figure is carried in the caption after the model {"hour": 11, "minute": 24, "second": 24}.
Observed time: {"hour": 8, "minute": 1, "second": 26}
